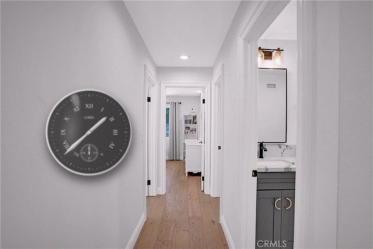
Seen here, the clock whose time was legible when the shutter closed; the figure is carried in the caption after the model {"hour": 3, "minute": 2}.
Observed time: {"hour": 1, "minute": 38}
